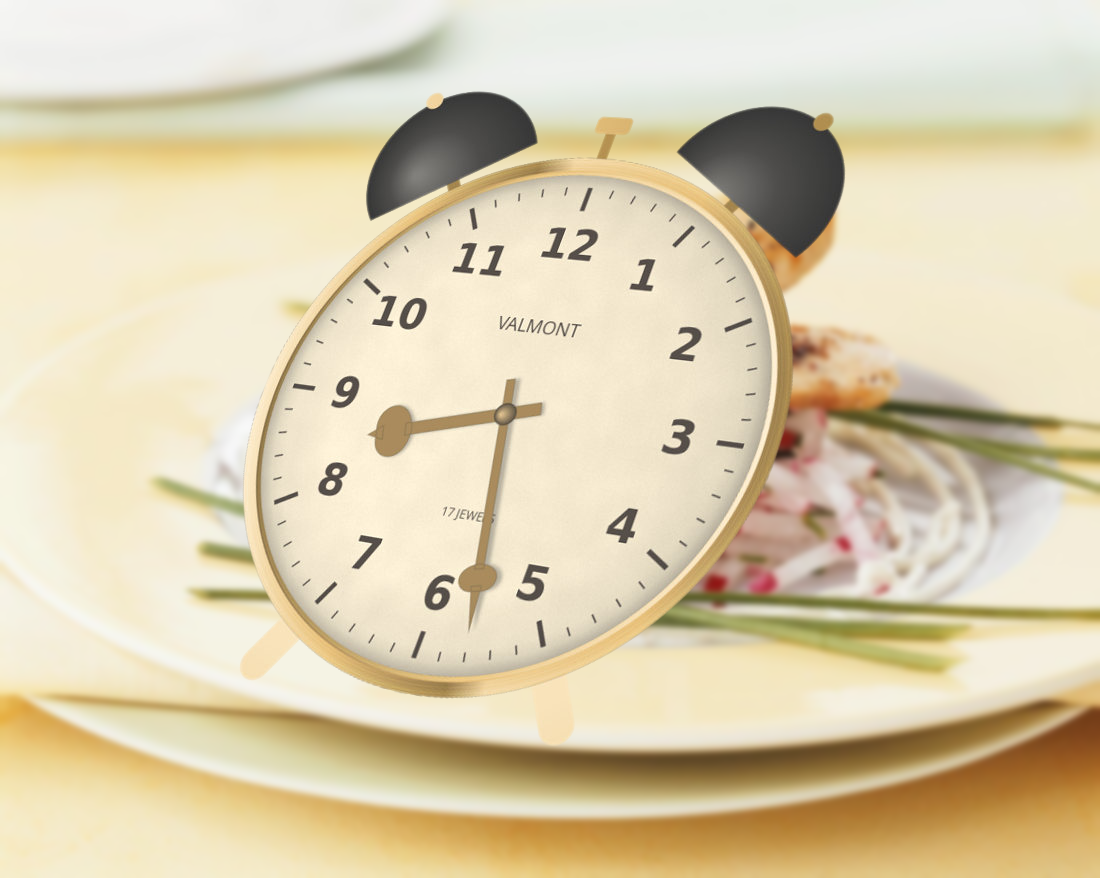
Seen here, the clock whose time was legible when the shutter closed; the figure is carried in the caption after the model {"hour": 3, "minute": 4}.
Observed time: {"hour": 8, "minute": 28}
